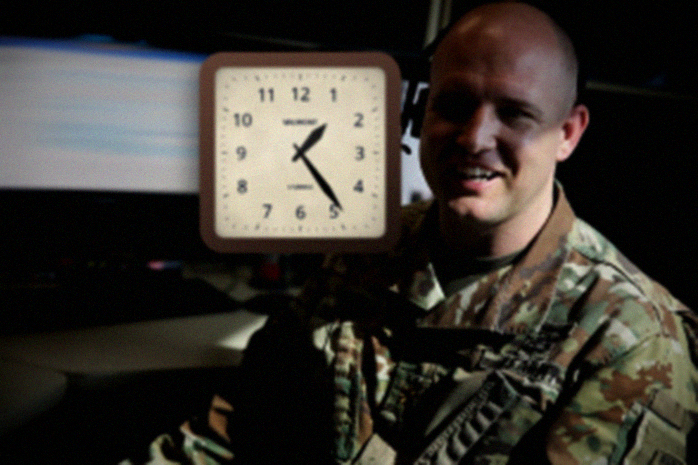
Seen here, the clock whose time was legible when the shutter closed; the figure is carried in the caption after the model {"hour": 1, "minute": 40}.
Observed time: {"hour": 1, "minute": 24}
